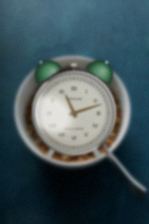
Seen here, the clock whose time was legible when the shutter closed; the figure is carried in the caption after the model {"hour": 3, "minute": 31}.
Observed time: {"hour": 11, "minute": 12}
